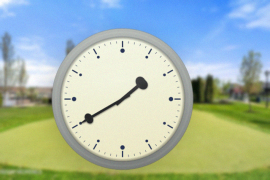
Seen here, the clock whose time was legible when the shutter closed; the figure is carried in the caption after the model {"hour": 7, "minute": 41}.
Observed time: {"hour": 1, "minute": 40}
